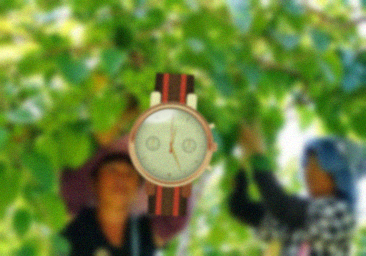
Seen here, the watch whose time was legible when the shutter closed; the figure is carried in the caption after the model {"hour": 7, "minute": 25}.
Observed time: {"hour": 12, "minute": 26}
